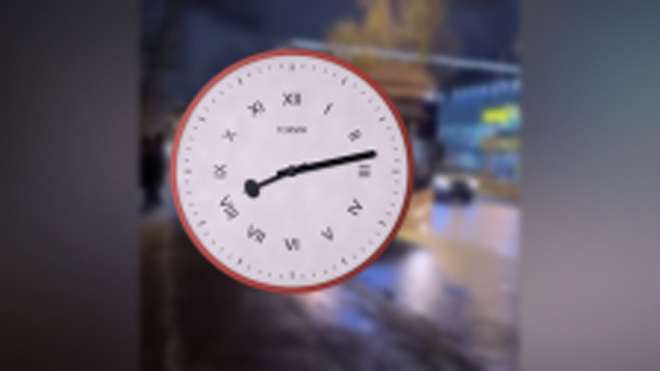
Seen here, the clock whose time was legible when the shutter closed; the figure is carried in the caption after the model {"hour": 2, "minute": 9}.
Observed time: {"hour": 8, "minute": 13}
